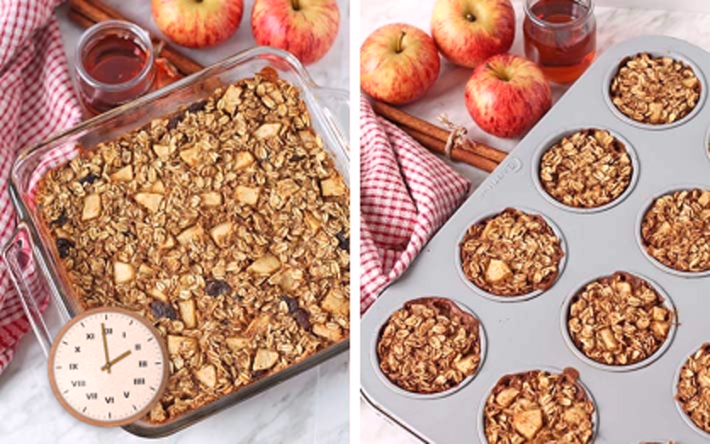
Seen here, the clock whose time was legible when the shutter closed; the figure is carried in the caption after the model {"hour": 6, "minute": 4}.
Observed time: {"hour": 1, "minute": 59}
